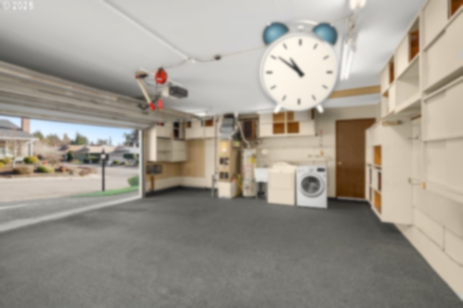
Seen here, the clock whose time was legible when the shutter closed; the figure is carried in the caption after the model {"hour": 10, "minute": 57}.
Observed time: {"hour": 10, "minute": 51}
